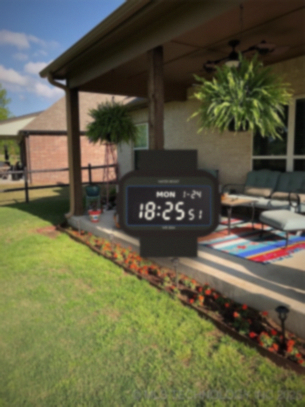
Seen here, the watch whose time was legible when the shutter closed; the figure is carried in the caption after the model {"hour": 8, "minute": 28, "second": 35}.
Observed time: {"hour": 18, "minute": 25, "second": 51}
